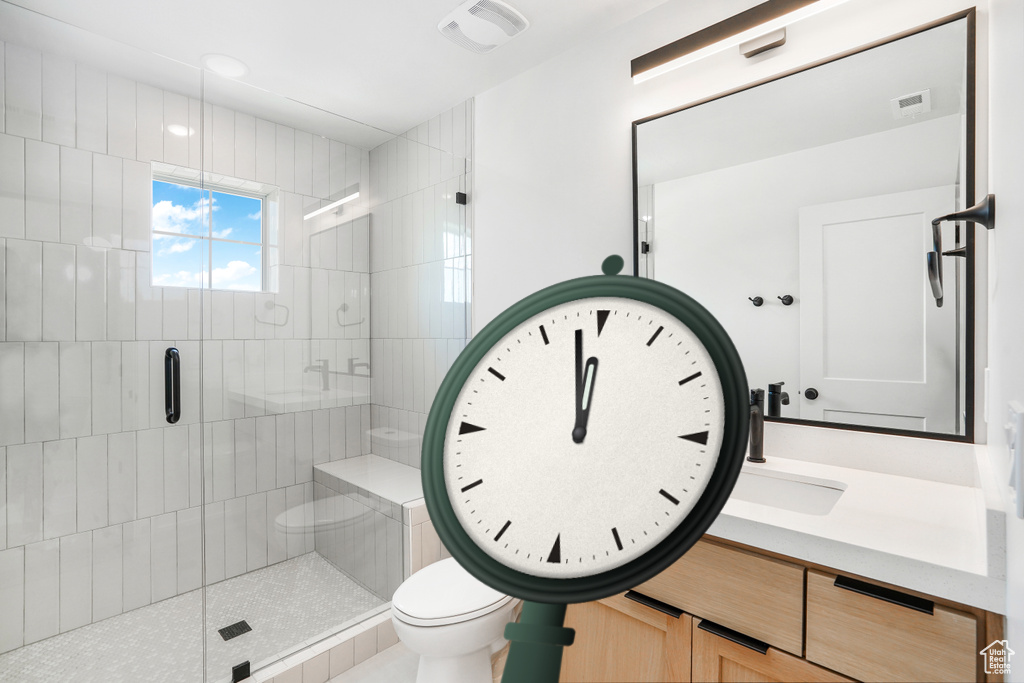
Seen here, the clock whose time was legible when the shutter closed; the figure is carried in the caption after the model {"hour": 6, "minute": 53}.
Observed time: {"hour": 11, "minute": 58}
